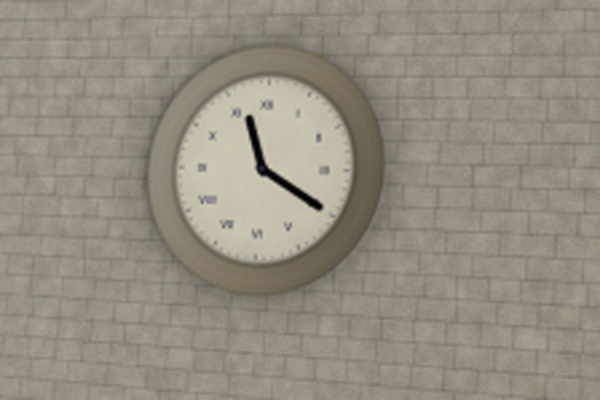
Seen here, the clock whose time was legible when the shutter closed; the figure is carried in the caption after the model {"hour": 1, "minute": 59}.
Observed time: {"hour": 11, "minute": 20}
